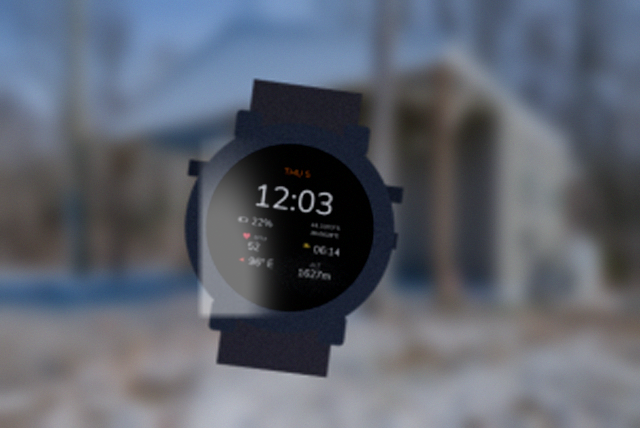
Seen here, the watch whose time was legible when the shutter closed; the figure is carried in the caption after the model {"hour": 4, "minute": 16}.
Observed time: {"hour": 12, "minute": 3}
